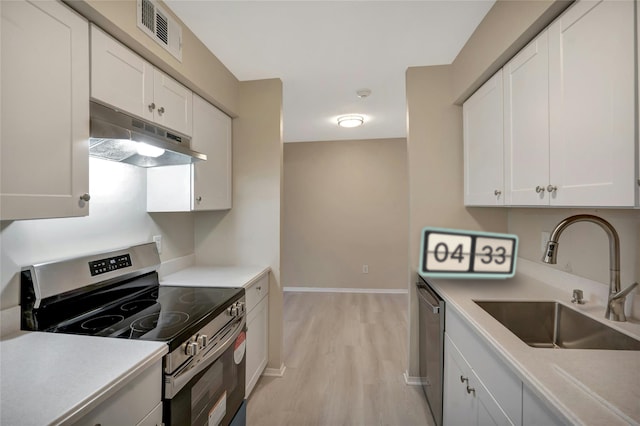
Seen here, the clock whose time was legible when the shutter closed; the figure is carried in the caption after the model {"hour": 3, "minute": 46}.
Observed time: {"hour": 4, "minute": 33}
